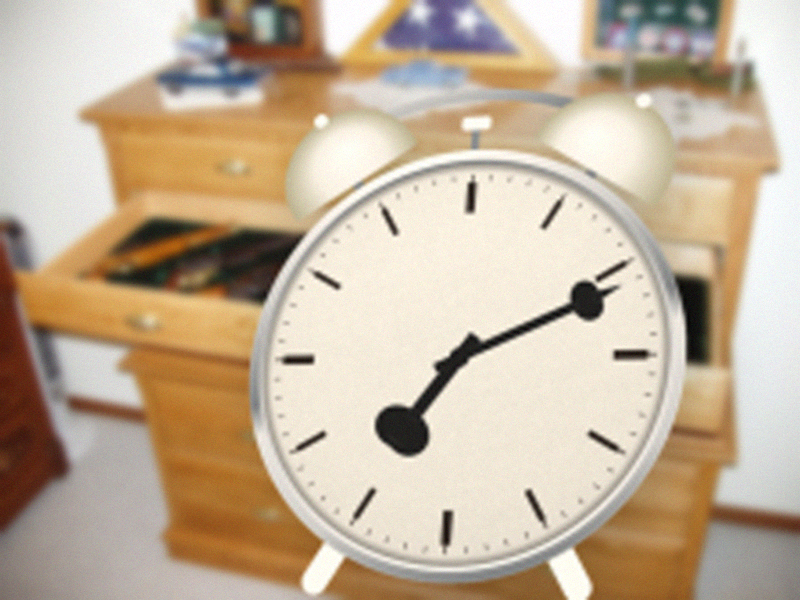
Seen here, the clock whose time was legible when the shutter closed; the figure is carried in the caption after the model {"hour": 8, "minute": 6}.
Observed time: {"hour": 7, "minute": 11}
